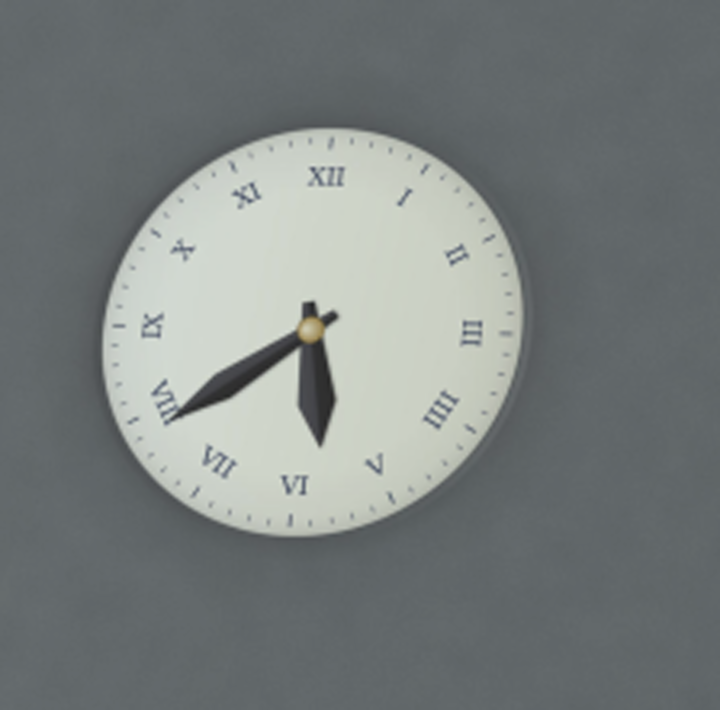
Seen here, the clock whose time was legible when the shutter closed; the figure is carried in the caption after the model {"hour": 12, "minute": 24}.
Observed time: {"hour": 5, "minute": 39}
